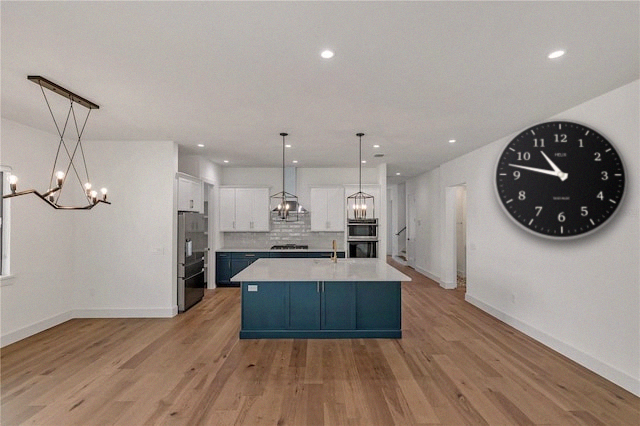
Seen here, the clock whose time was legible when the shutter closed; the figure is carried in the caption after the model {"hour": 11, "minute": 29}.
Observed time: {"hour": 10, "minute": 47}
